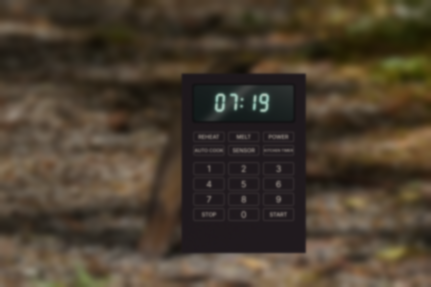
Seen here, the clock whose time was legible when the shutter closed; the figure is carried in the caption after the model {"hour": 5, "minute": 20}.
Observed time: {"hour": 7, "minute": 19}
